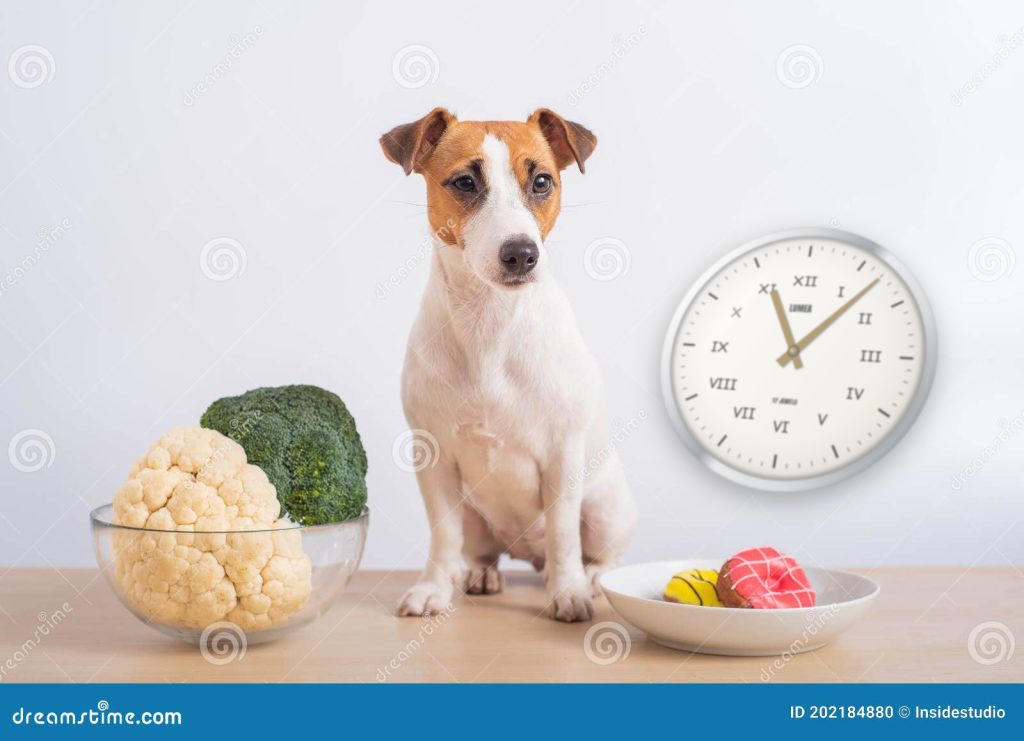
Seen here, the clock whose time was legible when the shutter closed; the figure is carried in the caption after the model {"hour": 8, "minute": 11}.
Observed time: {"hour": 11, "minute": 7}
